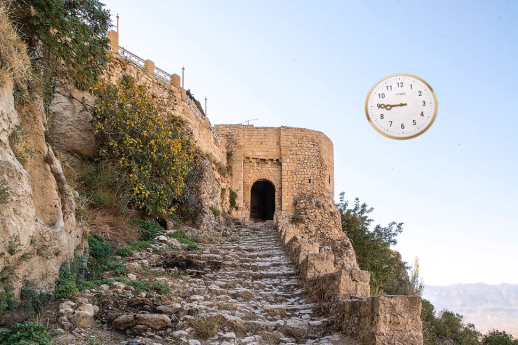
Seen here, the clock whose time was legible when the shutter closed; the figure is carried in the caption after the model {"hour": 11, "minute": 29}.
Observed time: {"hour": 8, "minute": 45}
